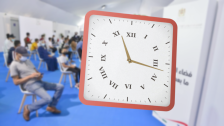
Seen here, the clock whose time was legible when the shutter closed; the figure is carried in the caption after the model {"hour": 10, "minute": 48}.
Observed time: {"hour": 11, "minute": 17}
